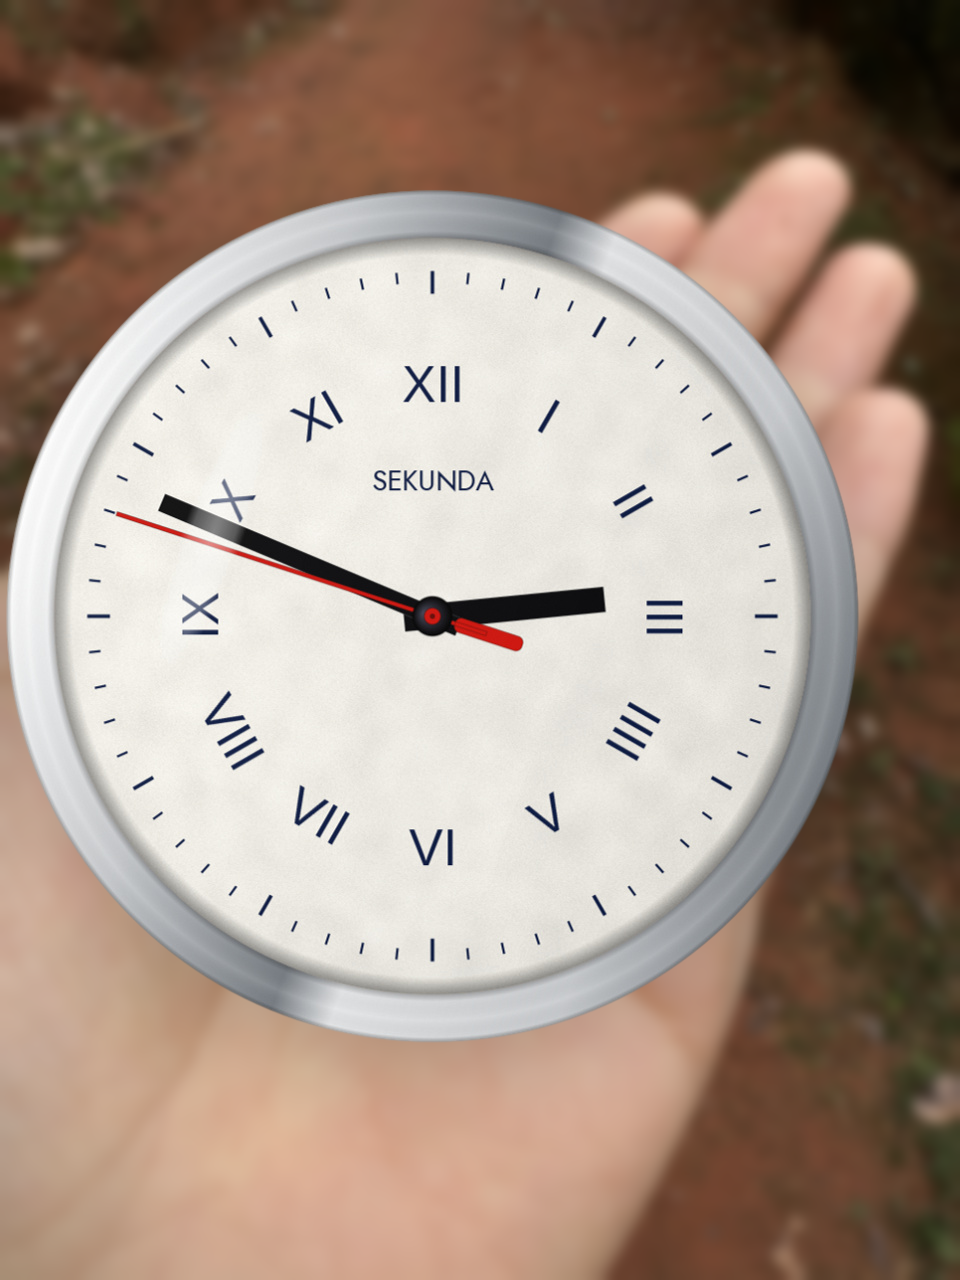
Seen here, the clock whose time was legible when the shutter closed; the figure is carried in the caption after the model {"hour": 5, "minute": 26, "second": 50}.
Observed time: {"hour": 2, "minute": 48, "second": 48}
